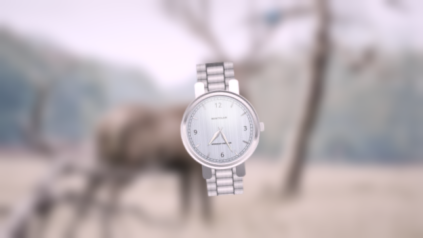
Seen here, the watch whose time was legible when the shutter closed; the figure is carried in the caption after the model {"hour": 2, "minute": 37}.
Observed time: {"hour": 7, "minute": 26}
